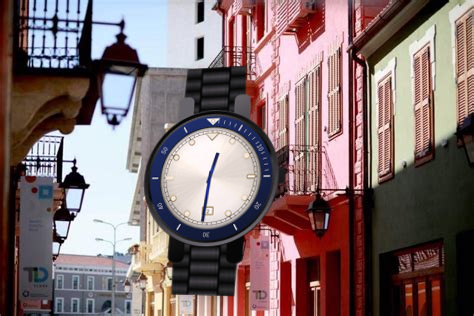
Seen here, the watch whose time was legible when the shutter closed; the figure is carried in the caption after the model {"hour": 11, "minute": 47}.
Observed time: {"hour": 12, "minute": 31}
